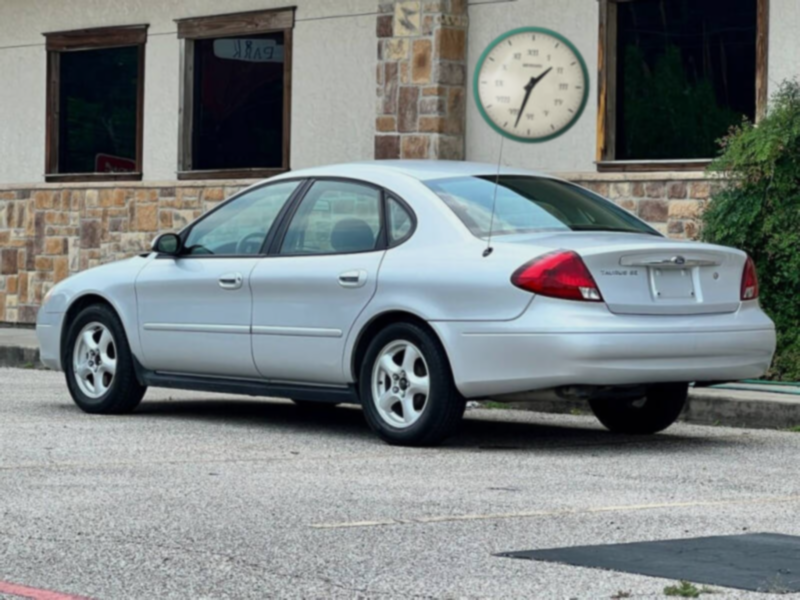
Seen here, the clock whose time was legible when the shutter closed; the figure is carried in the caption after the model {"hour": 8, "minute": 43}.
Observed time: {"hour": 1, "minute": 33}
